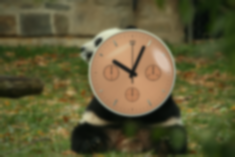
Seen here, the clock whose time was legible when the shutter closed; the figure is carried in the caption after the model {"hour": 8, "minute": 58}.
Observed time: {"hour": 10, "minute": 4}
